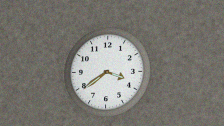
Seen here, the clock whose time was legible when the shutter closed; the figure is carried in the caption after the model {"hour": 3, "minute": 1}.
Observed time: {"hour": 3, "minute": 39}
